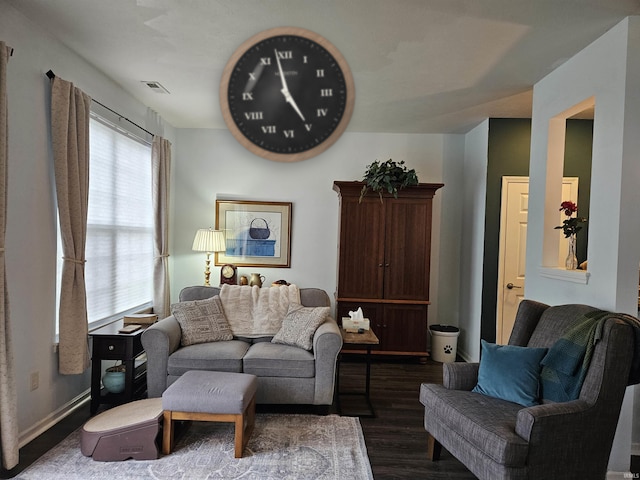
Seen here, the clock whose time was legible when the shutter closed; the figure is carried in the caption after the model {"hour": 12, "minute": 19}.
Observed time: {"hour": 4, "minute": 58}
